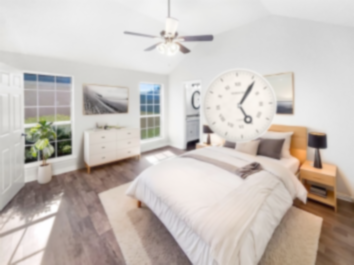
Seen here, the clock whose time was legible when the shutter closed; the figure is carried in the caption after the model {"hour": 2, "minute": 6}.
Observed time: {"hour": 5, "minute": 6}
